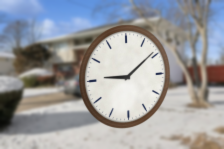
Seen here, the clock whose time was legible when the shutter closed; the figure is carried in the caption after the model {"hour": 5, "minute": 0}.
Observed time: {"hour": 9, "minute": 9}
